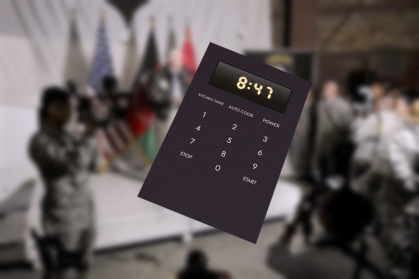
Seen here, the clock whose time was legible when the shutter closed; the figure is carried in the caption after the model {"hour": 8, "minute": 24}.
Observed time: {"hour": 8, "minute": 47}
